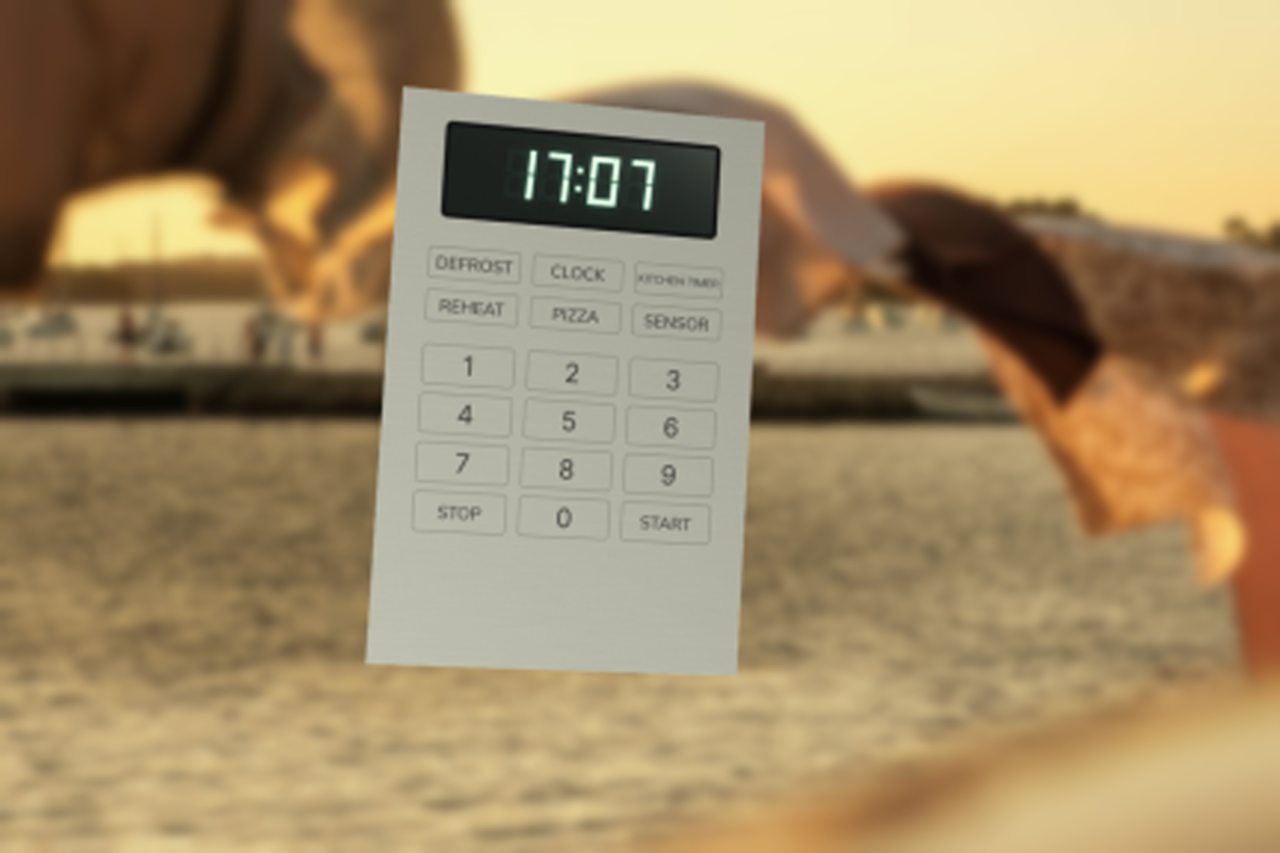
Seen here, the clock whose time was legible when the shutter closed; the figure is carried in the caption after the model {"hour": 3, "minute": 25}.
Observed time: {"hour": 17, "minute": 7}
